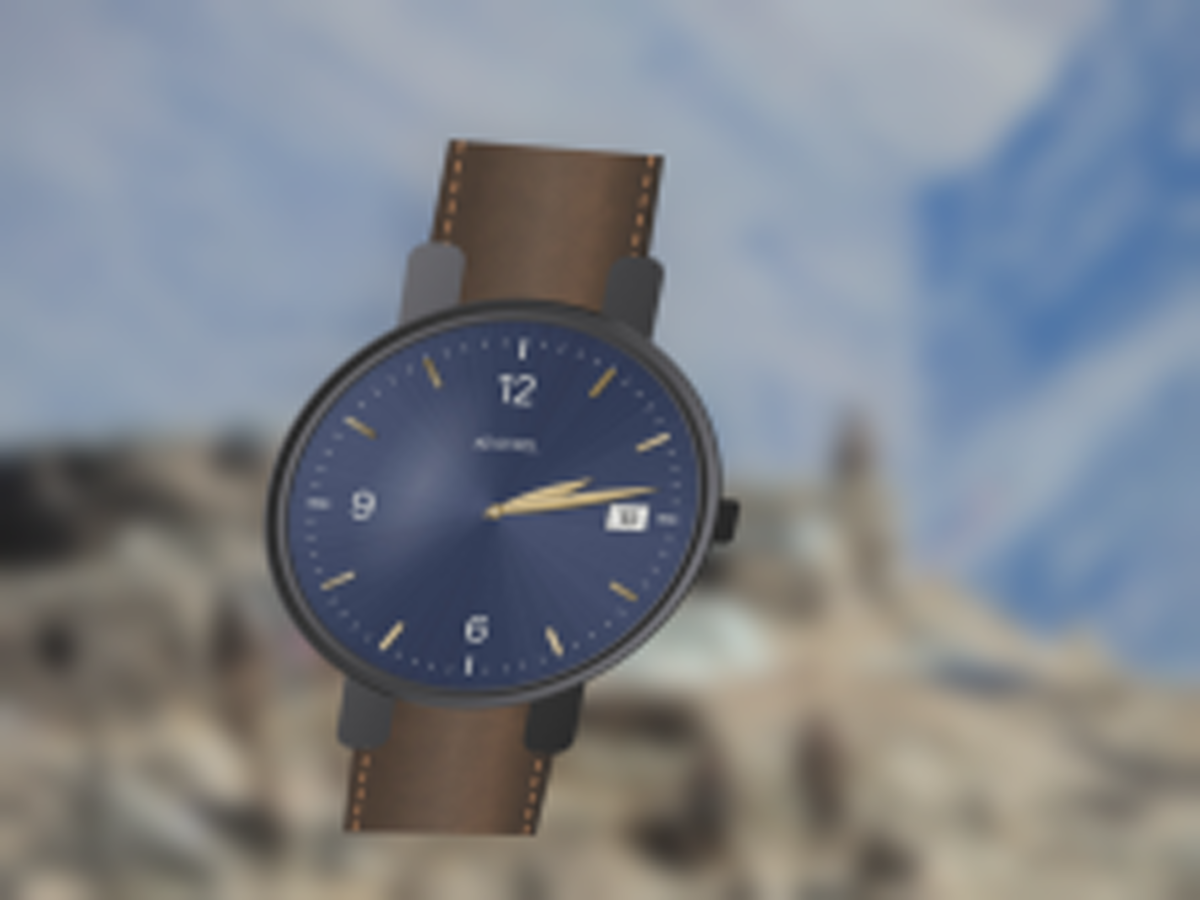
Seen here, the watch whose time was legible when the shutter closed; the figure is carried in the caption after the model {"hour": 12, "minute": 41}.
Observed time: {"hour": 2, "minute": 13}
